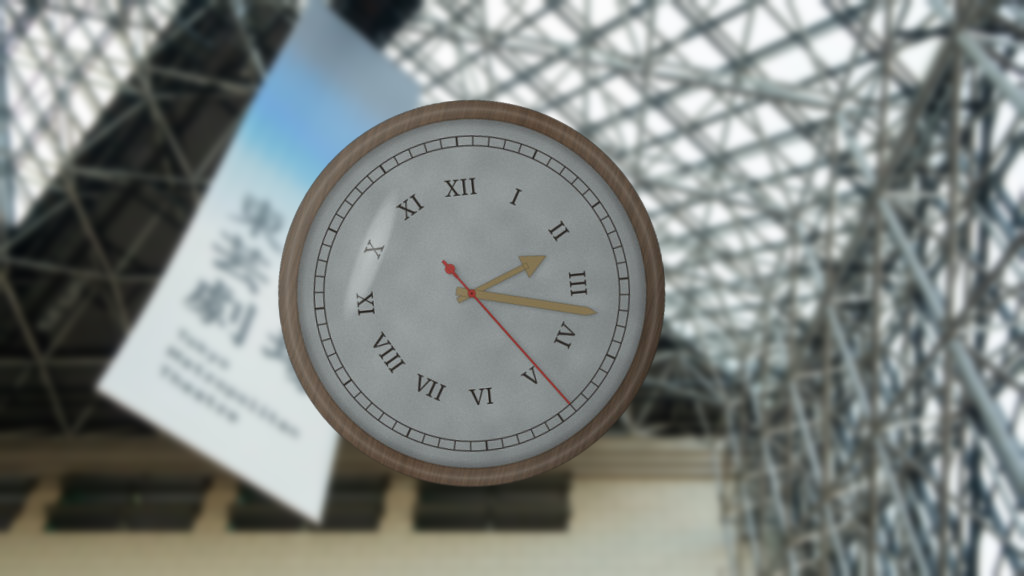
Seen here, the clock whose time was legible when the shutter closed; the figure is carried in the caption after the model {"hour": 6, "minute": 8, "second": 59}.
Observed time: {"hour": 2, "minute": 17, "second": 24}
